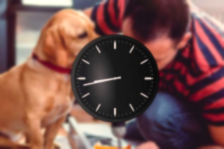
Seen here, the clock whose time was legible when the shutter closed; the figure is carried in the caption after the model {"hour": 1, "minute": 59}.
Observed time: {"hour": 8, "minute": 43}
